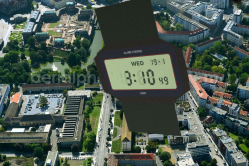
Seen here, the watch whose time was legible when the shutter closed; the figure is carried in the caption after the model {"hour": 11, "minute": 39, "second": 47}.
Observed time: {"hour": 3, "minute": 10, "second": 49}
